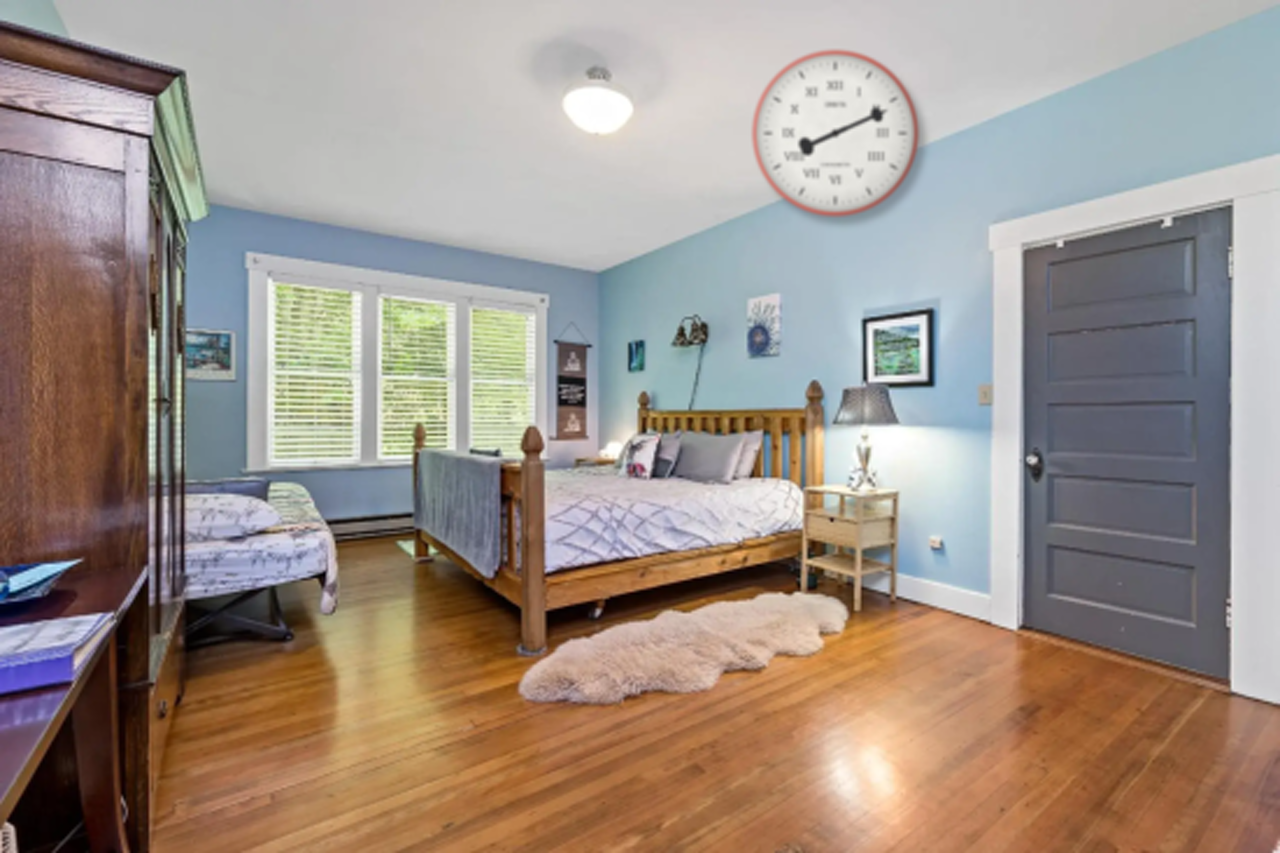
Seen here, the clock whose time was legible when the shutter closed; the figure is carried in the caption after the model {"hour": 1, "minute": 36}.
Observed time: {"hour": 8, "minute": 11}
